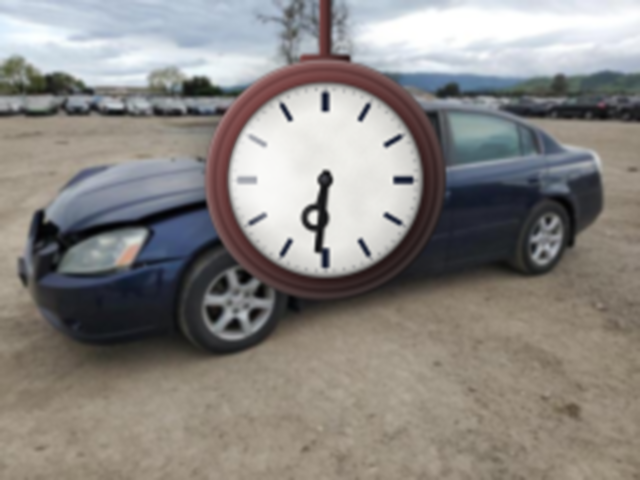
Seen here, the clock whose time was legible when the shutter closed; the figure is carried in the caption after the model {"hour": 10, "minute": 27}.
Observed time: {"hour": 6, "minute": 31}
